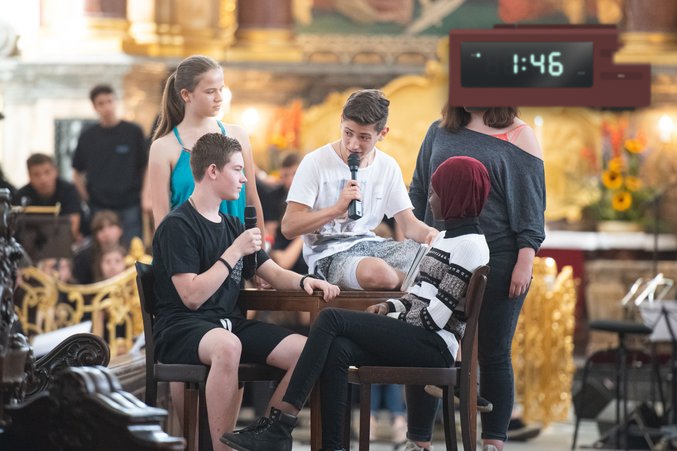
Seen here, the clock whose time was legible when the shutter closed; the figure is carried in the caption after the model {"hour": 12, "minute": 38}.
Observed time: {"hour": 1, "minute": 46}
